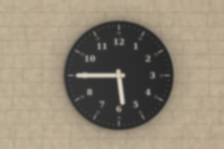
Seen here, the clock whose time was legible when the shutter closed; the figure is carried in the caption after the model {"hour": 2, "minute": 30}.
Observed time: {"hour": 5, "minute": 45}
